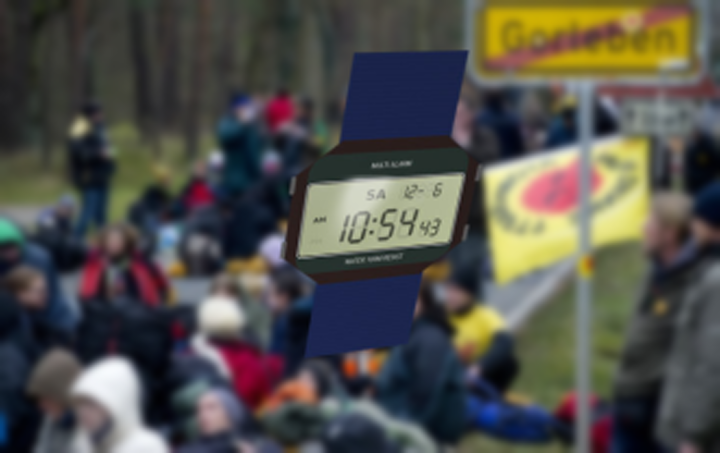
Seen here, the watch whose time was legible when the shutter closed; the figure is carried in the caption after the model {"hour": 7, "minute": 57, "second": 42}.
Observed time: {"hour": 10, "minute": 54, "second": 43}
